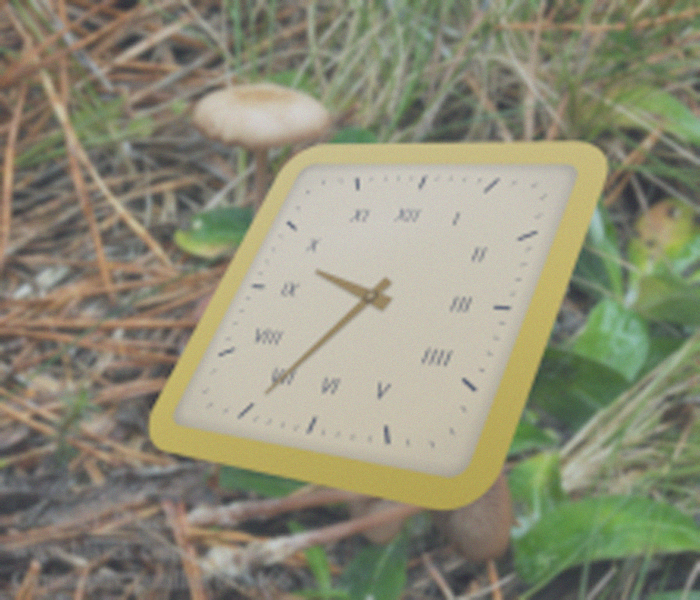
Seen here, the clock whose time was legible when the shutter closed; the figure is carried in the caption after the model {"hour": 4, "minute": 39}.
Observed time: {"hour": 9, "minute": 35}
